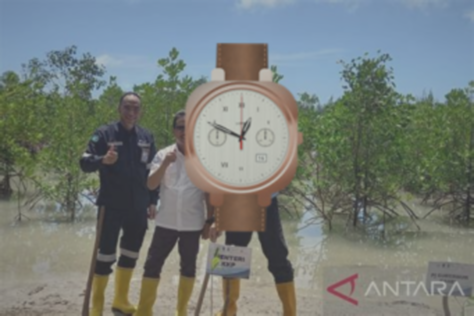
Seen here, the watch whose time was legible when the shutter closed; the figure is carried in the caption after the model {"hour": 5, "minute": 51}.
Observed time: {"hour": 12, "minute": 49}
